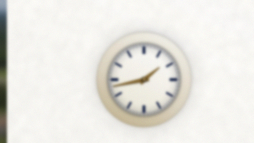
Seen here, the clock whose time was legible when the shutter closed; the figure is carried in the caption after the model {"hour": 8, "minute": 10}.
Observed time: {"hour": 1, "minute": 43}
